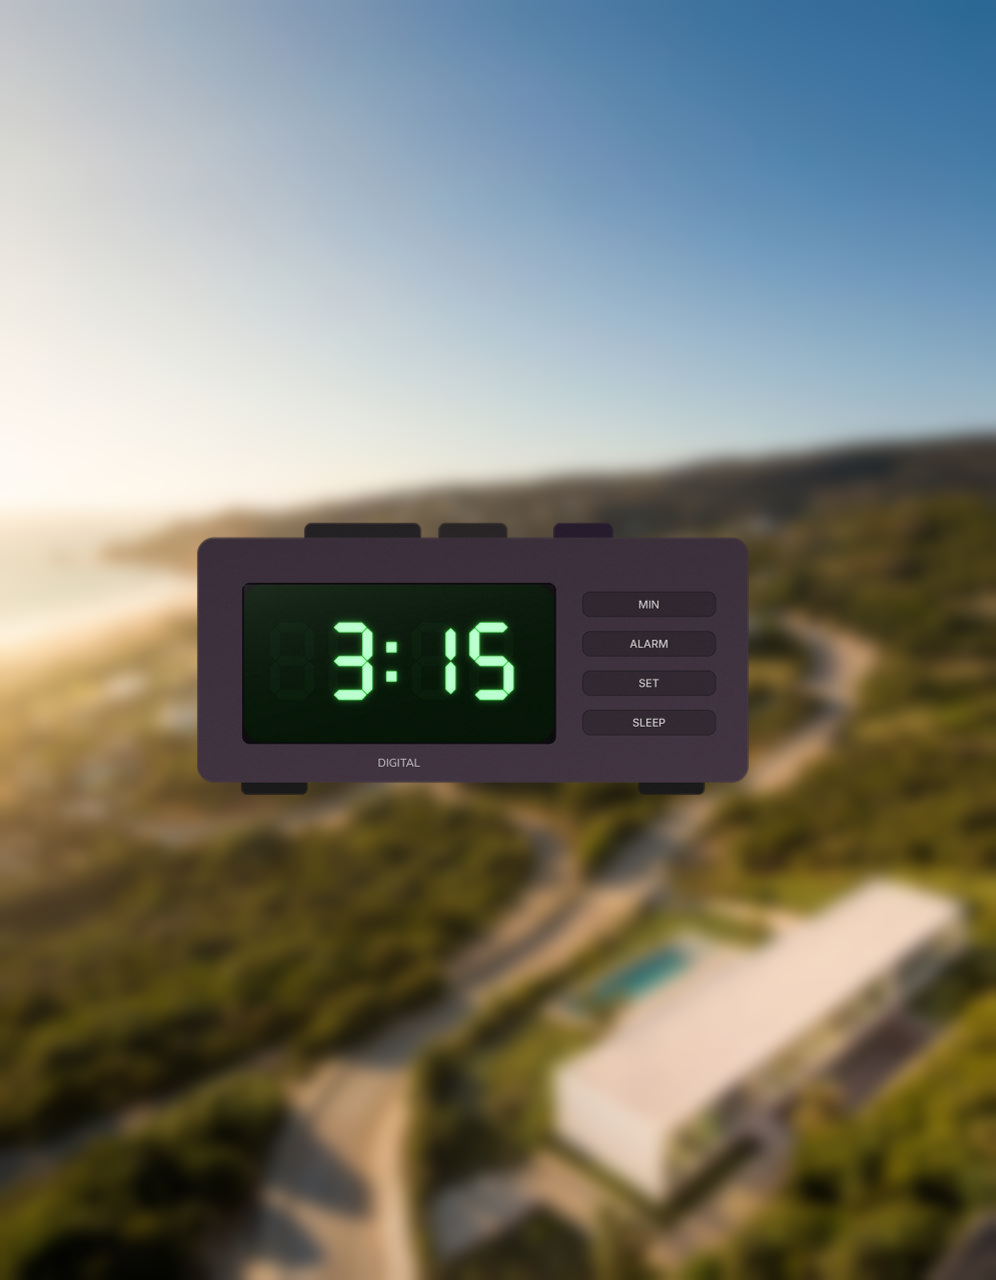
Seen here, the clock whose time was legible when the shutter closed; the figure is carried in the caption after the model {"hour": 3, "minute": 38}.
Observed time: {"hour": 3, "minute": 15}
